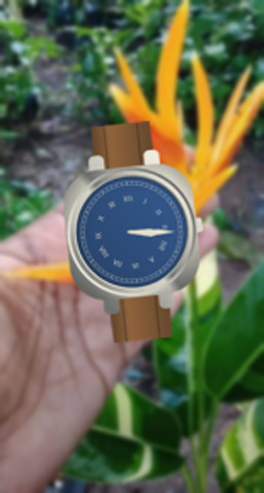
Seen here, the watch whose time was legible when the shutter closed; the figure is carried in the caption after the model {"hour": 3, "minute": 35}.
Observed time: {"hour": 3, "minute": 16}
